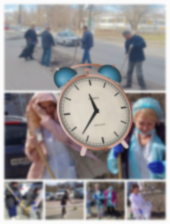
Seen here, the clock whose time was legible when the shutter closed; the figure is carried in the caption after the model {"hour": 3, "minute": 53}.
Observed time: {"hour": 11, "minute": 37}
